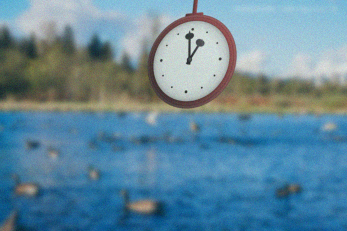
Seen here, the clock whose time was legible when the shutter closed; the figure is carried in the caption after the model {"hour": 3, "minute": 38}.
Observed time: {"hour": 12, "minute": 59}
